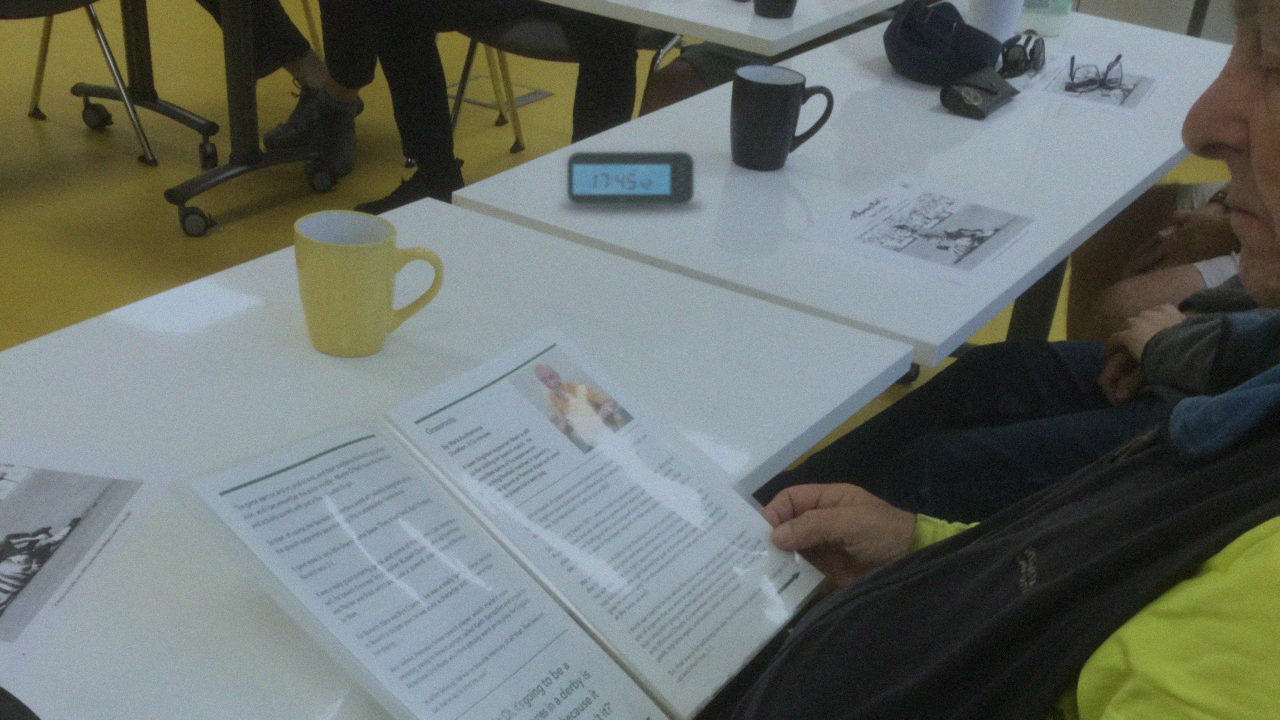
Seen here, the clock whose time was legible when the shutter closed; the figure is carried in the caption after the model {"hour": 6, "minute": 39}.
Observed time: {"hour": 17, "minute": 45}
